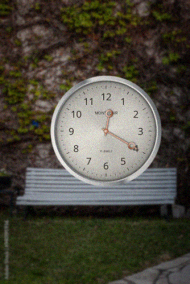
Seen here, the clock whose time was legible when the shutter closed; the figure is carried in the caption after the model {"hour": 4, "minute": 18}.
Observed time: {"hour": 12, "minute": 20}
